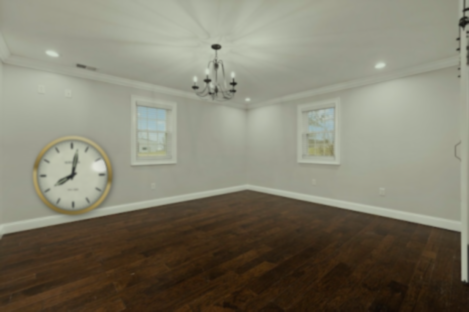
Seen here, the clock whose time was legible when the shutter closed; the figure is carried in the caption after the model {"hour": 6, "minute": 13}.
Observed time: {"hour": 8, "minute": 2}
